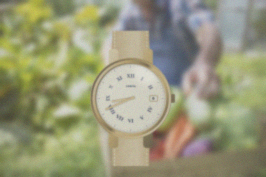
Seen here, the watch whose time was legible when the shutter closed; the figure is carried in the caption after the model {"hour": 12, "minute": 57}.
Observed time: {"hour": 8, "minute": 41}
